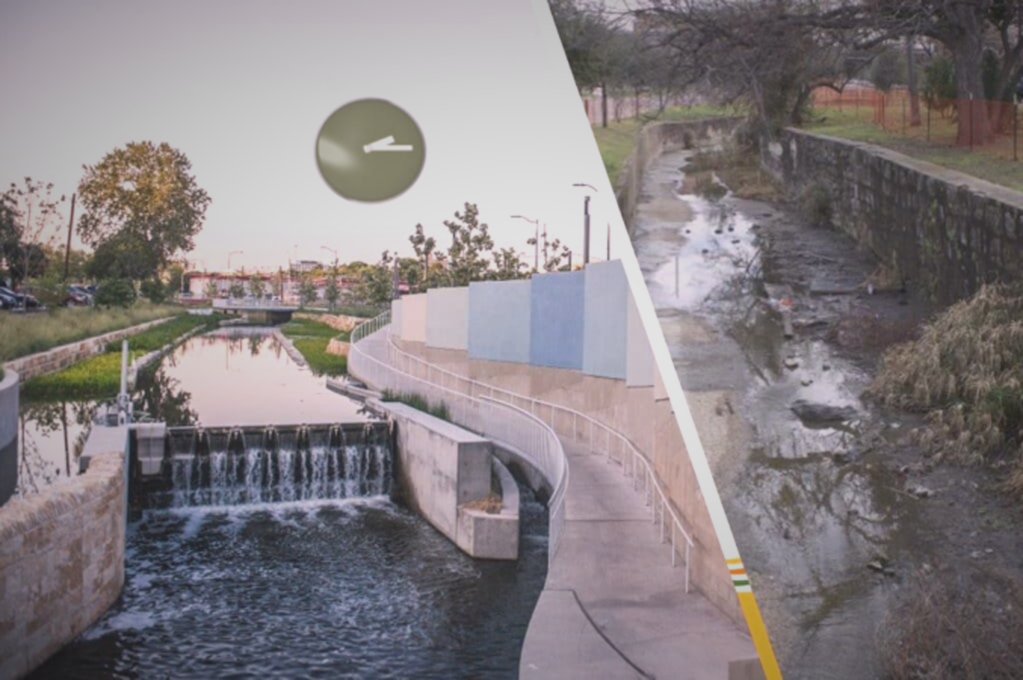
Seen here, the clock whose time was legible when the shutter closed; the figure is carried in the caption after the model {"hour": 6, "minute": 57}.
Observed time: {"hour": 2, "minute": 15}
